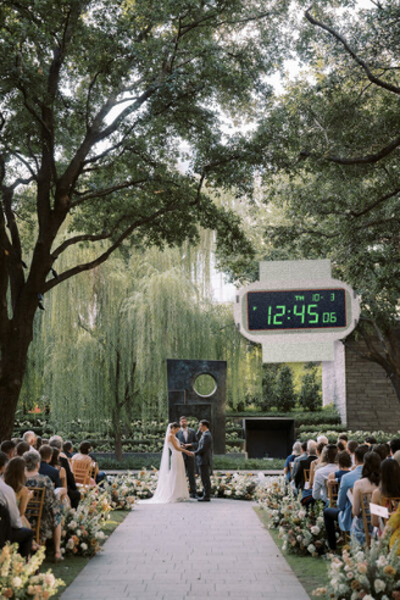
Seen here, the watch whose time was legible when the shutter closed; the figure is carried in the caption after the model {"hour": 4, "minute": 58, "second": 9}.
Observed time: {"hour": 12, "minute": 45, "second": 6}
